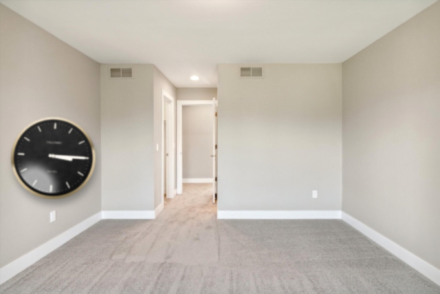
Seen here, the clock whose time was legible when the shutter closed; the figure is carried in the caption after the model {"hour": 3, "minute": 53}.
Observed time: {"hour": 3, "minute": 15}
